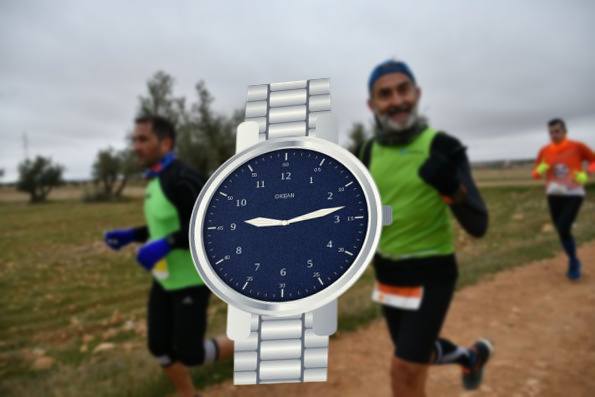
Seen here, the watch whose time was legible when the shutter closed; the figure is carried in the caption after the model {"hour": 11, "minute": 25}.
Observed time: {"hour": 9, "minute": 13}
